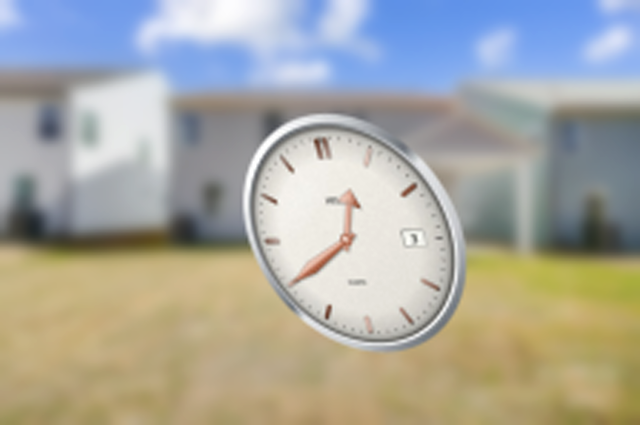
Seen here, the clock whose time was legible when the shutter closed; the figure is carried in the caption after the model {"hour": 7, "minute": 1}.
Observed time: {"hour": 12, "minute": 40}
